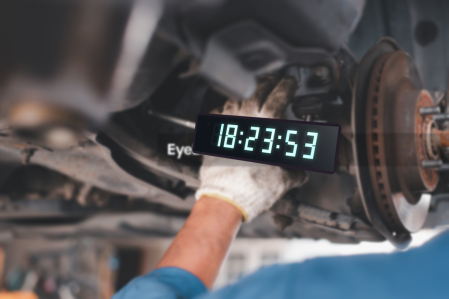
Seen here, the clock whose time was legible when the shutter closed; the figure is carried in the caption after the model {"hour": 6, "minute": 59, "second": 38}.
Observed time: {"hour": 18, "minute": 23, "second": 53}
